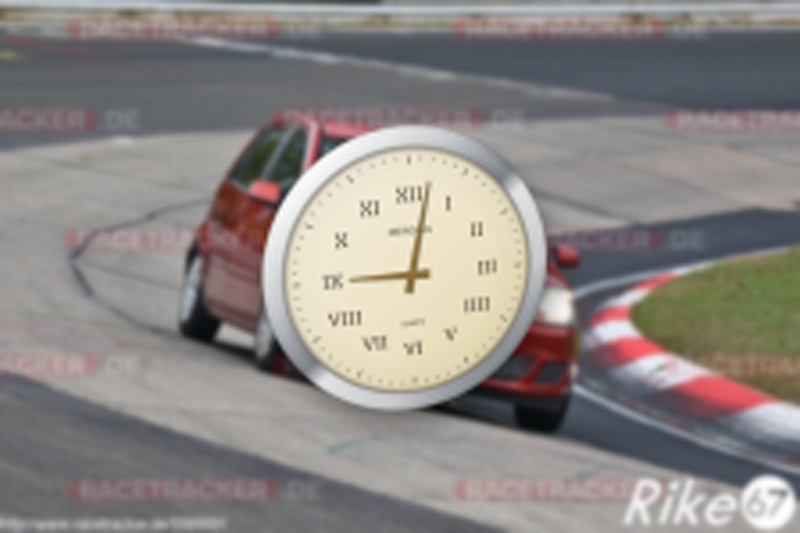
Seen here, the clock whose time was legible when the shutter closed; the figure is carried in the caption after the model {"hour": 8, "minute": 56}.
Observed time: {"hour": 9, "minute": 2}
